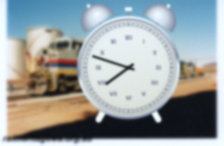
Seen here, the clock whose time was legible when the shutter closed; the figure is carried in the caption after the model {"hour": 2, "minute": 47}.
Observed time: {"hour": 7, "minute": 48}
